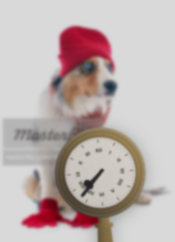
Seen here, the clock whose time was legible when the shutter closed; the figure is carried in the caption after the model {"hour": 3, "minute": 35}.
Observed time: {"hour": 7, "minute": 37}
